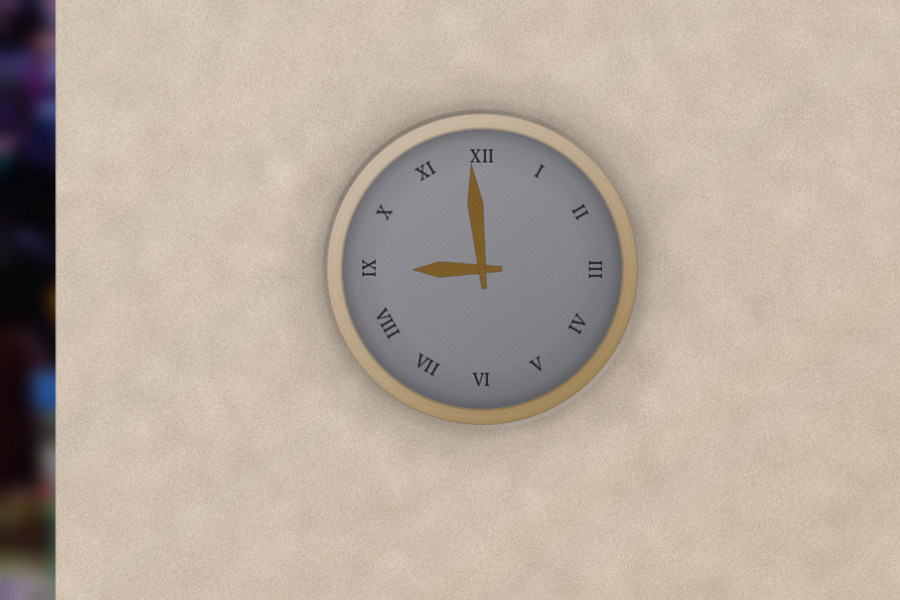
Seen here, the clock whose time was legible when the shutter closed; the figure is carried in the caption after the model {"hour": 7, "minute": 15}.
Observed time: {"hour": 8, "minute": 59}
